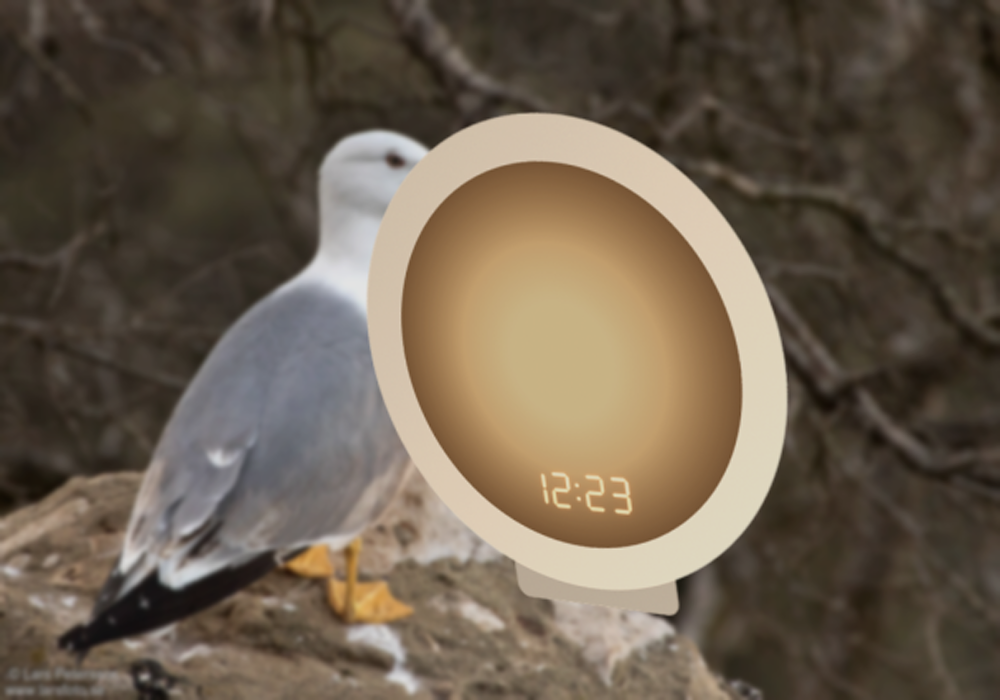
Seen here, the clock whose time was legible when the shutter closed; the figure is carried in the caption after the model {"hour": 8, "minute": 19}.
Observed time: {"hour": 12, "minute": 23}
